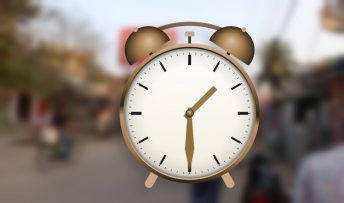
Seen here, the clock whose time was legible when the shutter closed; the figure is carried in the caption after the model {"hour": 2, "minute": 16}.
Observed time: {"hour": 1, "minute": 30}
